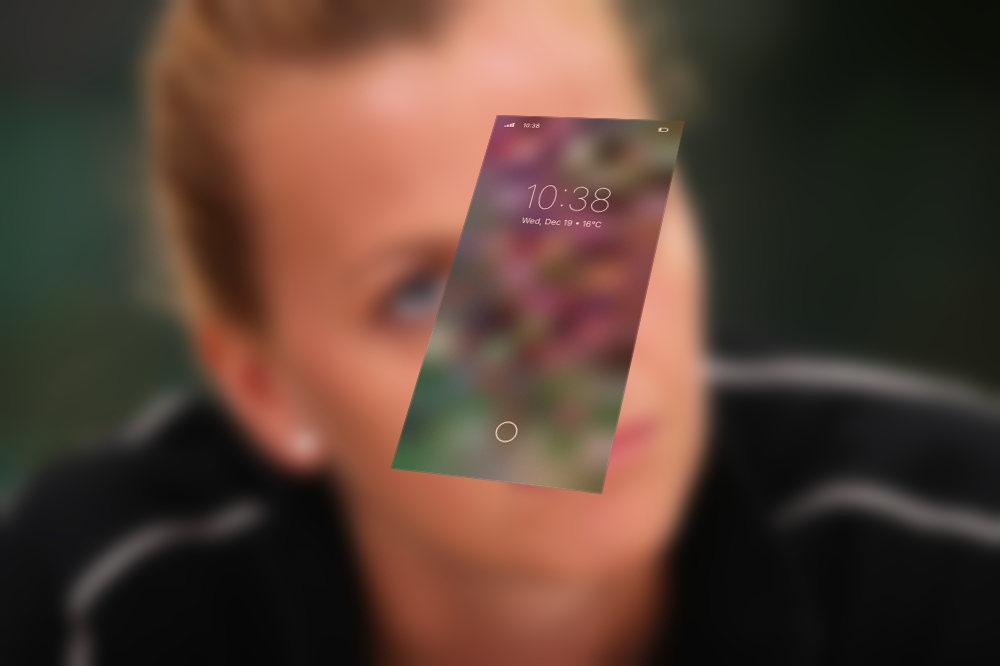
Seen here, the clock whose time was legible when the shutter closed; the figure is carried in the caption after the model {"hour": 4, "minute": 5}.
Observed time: {"hour": 10, "minute": 38}
